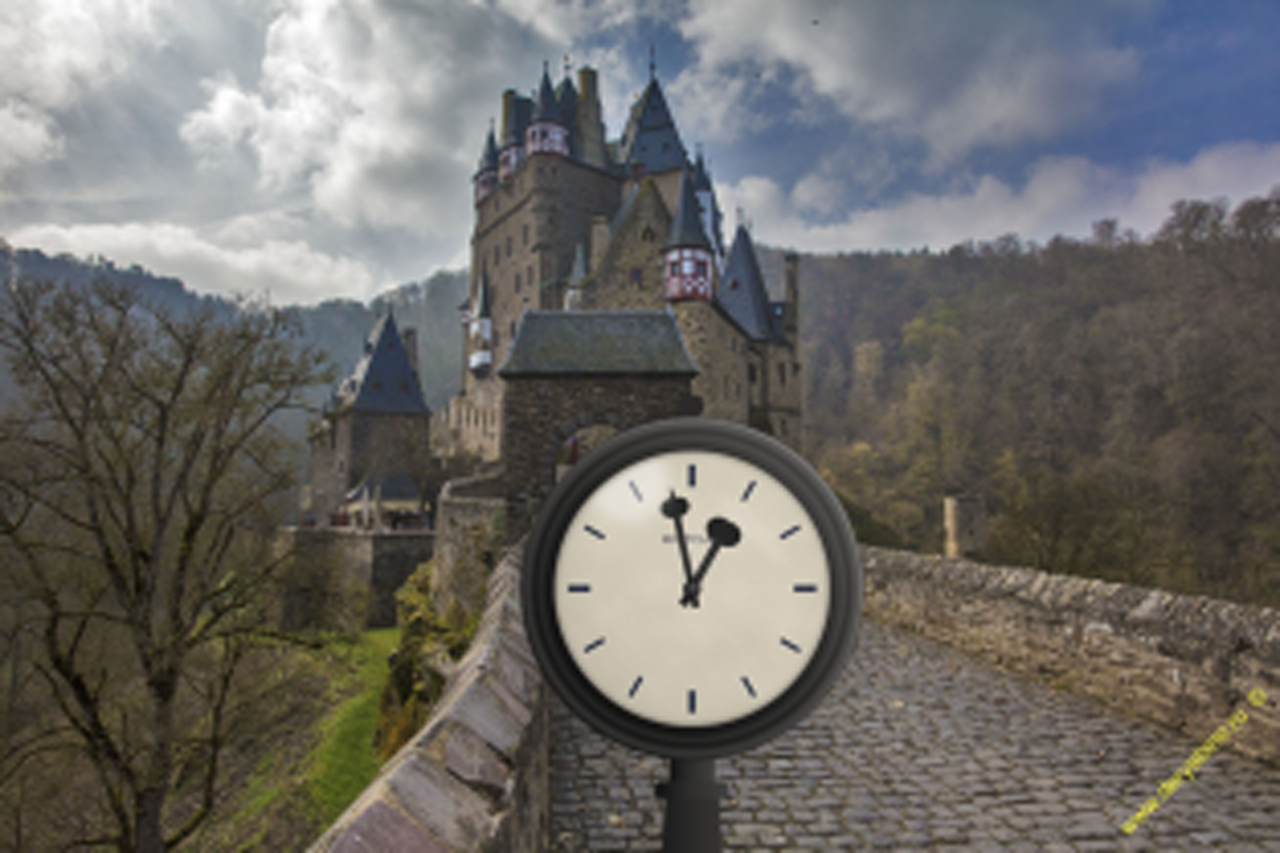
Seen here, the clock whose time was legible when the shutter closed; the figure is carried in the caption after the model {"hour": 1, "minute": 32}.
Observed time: {"hour": 12, "minute": 58}
